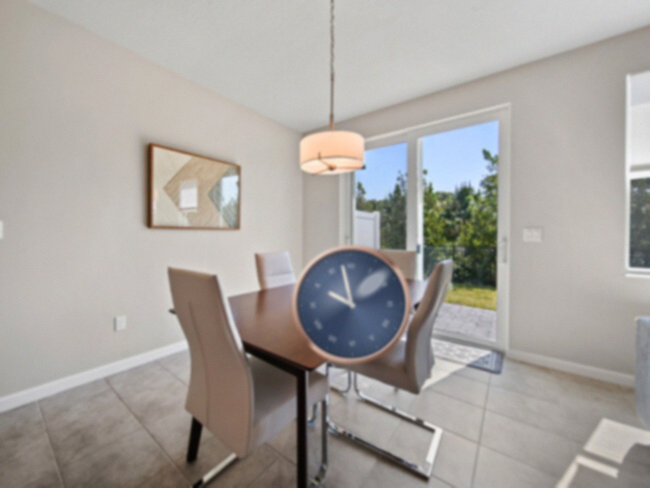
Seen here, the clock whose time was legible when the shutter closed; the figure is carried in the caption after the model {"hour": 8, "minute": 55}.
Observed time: {"hour": 9, "minute": 58}
